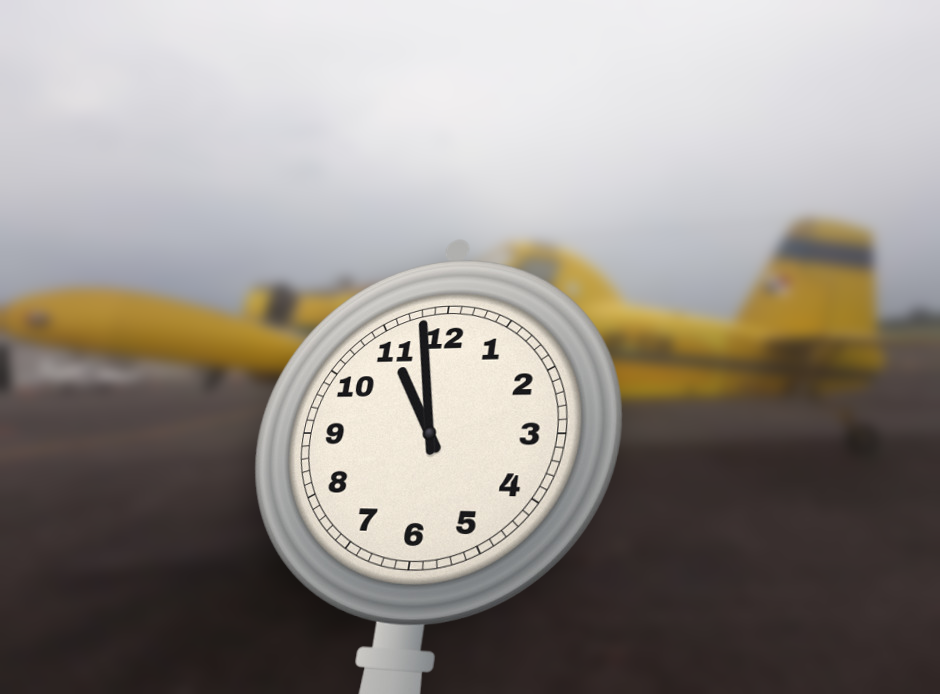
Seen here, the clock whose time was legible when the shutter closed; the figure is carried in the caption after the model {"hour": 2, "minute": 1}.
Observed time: {"hour": 10, "minute": 58}
